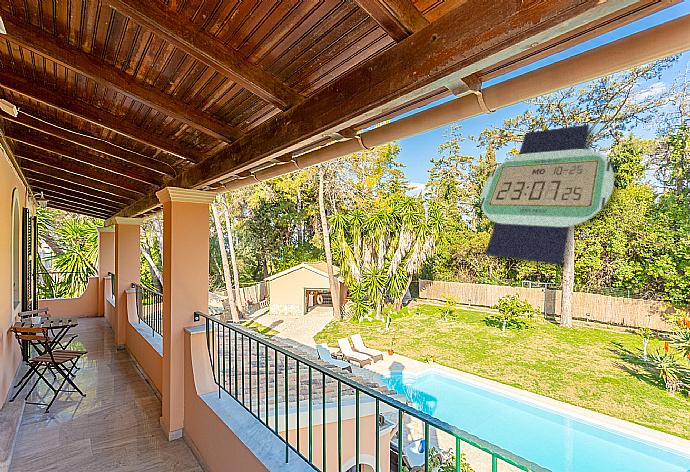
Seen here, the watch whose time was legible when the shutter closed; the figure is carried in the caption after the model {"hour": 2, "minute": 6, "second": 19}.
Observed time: {"hour": 23, "minute": 7, "second": 25}
